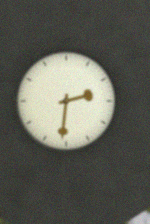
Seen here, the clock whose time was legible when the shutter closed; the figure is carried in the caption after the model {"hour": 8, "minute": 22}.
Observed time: {"hour": 2, "minute": 31}
